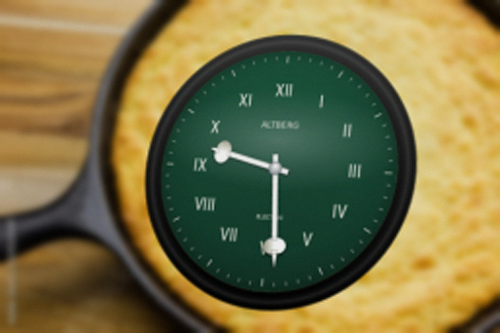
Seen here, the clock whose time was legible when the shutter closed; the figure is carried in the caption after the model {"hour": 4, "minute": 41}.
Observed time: {"hour": 9, "minute": 29}
